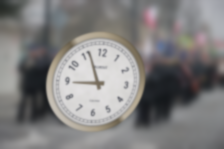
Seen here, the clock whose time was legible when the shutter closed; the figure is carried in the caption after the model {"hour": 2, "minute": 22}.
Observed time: {"hour": 8, "minute": 56}
